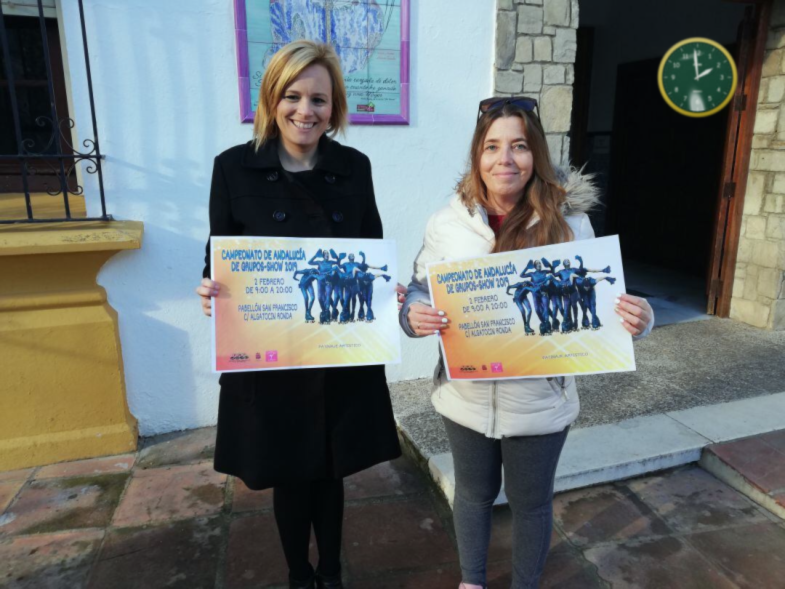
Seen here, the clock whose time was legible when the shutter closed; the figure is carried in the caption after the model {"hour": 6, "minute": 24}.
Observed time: {"hour": 1, "minute": 59}
